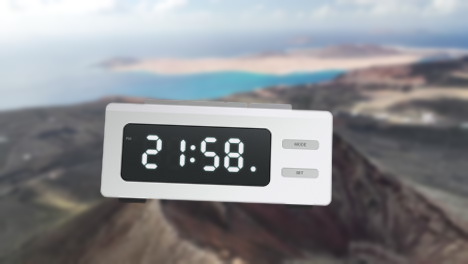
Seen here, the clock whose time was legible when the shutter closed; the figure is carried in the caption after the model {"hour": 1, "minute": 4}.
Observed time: {"hour": 21, "minute": 58}
